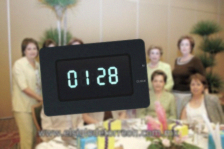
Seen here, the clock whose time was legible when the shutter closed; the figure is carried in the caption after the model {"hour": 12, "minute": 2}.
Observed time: {"hour": 1, "minute": 28}
